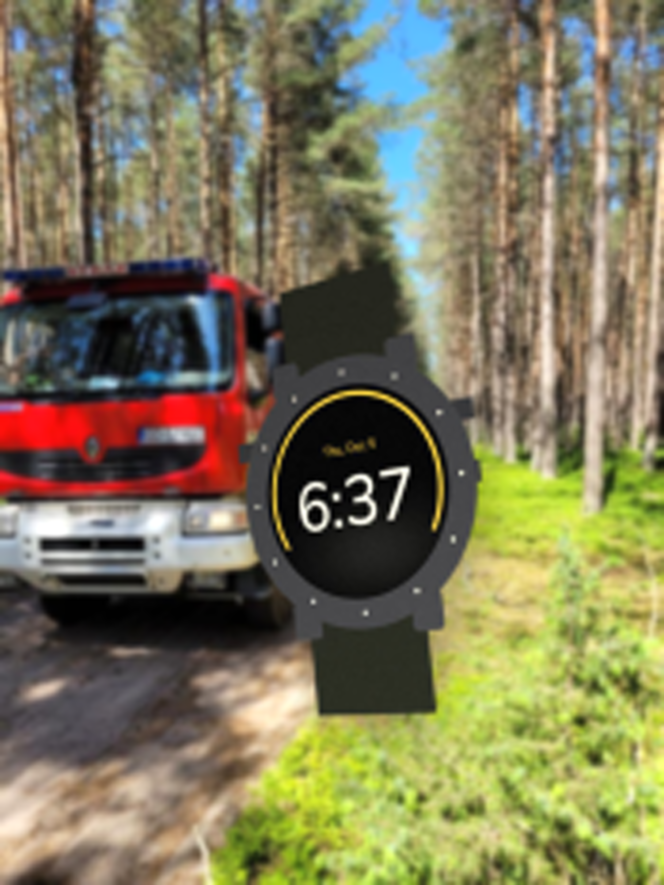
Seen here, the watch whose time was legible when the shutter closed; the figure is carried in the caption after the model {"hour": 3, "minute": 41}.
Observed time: {"hour": 6, "minute": 37}
